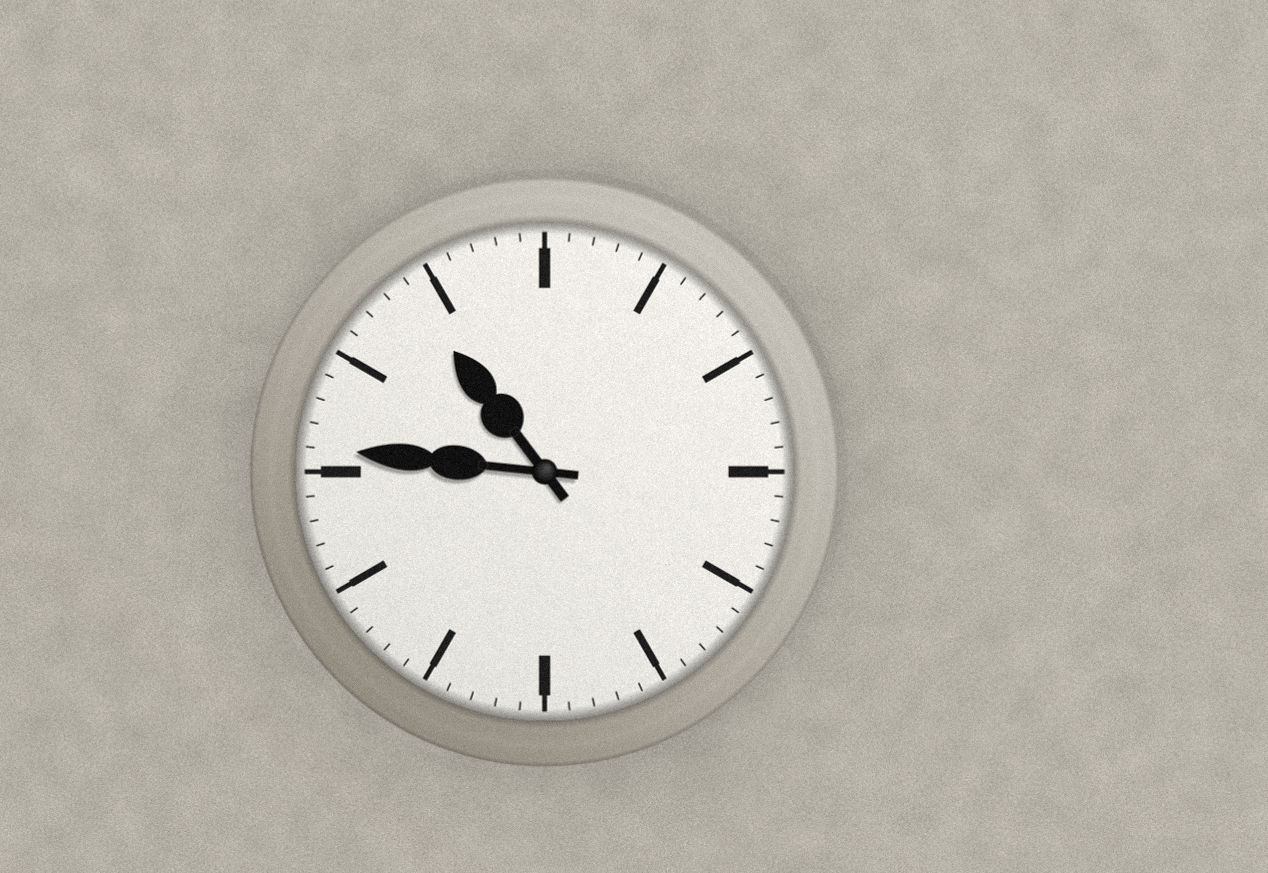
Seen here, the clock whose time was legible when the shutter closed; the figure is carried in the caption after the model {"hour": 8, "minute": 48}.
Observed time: {"hour": 10, "minute": 46}
